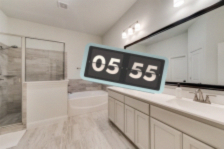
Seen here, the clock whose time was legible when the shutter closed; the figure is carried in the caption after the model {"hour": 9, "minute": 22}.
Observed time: {"hour": 5, "minute": 55}
